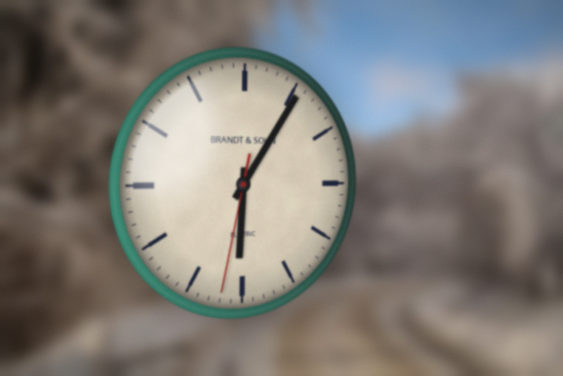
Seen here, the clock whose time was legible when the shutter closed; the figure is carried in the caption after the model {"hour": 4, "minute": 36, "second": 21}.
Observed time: {"hour": 6, "minute": 5, "second": 32}
